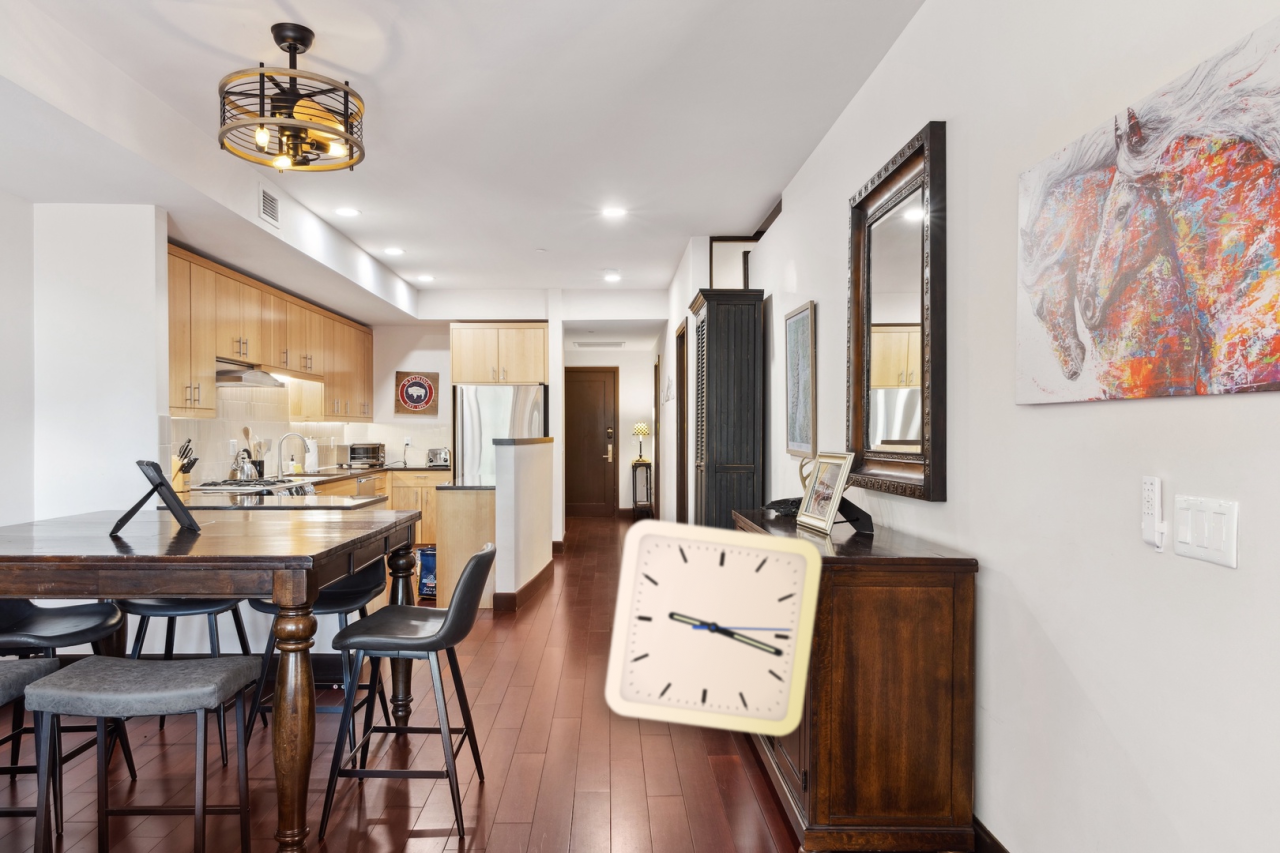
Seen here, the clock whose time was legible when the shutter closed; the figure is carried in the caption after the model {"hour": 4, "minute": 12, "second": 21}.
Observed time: {"hour": 9, "minute": 17, "second": 14}
